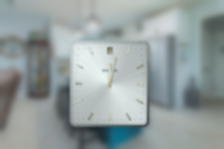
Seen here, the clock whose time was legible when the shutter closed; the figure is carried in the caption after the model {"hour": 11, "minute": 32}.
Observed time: {"hour": 12, "minute": 2}
